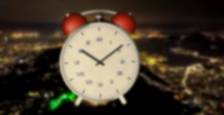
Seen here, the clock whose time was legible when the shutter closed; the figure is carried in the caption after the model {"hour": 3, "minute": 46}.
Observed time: {"hour": 10, "minute": 9}
